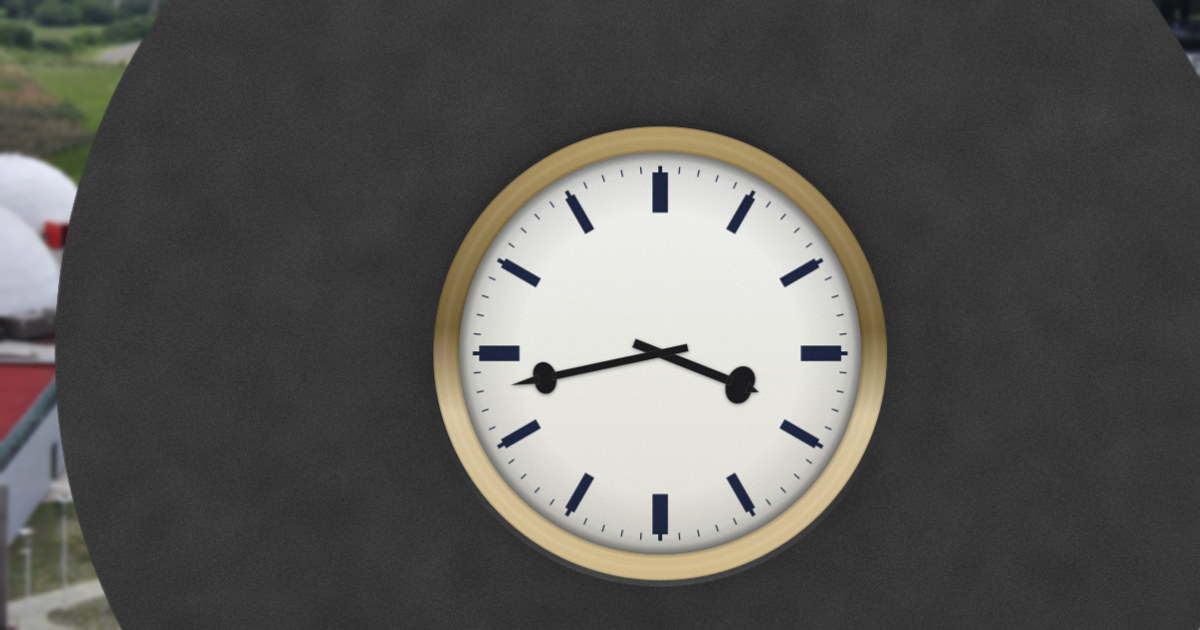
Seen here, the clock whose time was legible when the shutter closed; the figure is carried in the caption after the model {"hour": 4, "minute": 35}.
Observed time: {"hour": 3, "minute": 43}
